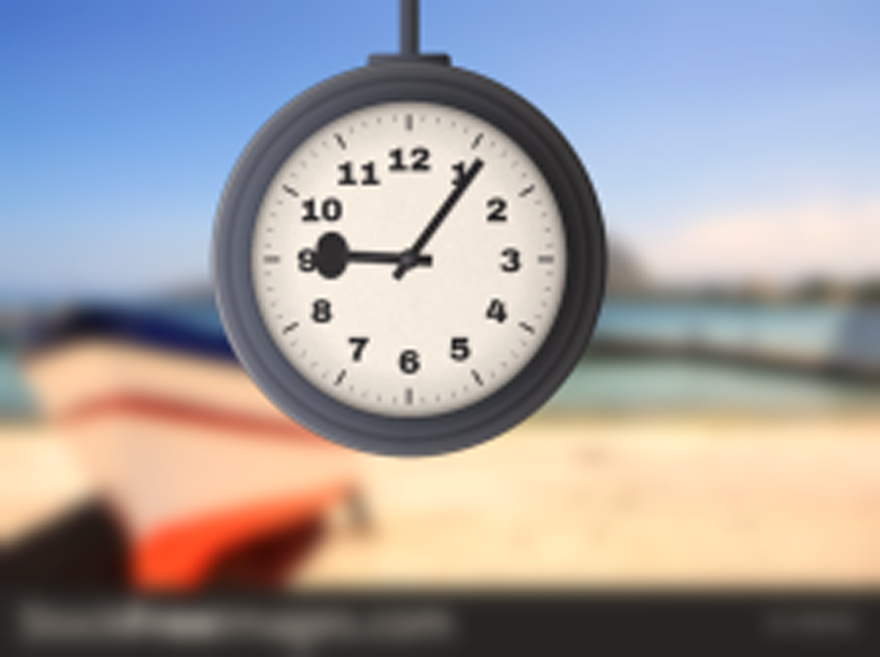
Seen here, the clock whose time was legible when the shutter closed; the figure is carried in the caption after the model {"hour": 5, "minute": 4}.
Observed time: {"hour": 9, "minute": 6}
